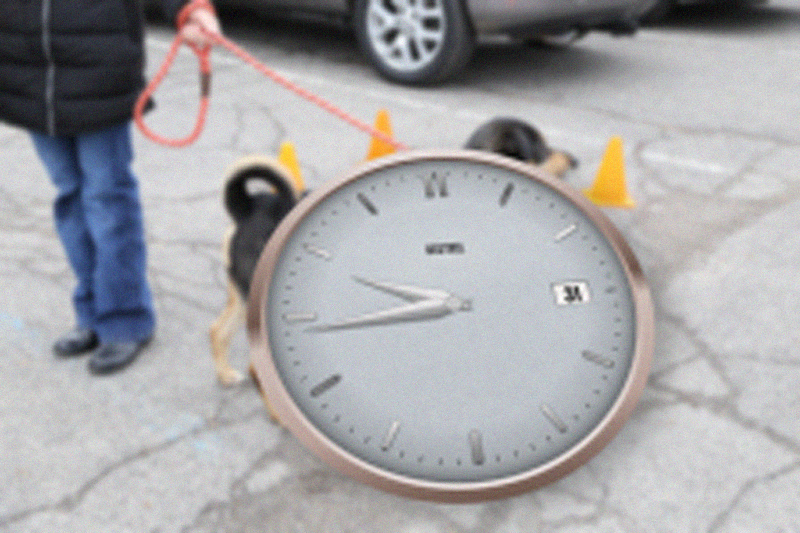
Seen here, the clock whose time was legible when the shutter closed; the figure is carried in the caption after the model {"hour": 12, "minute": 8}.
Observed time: {"hour": 9, "minute": 44}
